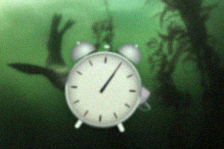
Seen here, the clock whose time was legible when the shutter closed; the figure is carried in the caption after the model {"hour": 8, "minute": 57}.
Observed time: {"hour": 1, "minute": 5}
